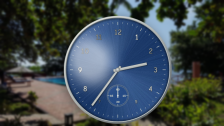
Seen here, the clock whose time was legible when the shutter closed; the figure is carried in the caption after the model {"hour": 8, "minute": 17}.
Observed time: {"hour": 2, "minute": 36}
